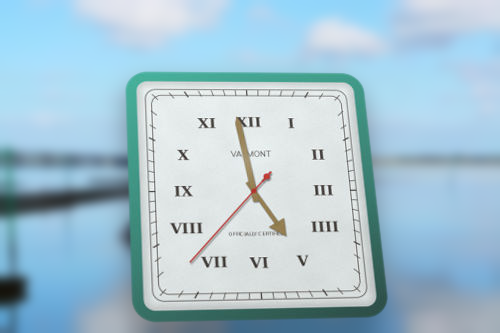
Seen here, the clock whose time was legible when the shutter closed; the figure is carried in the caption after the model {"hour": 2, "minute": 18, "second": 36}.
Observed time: {"hour": 4, "minute": 58, "second": 37}
